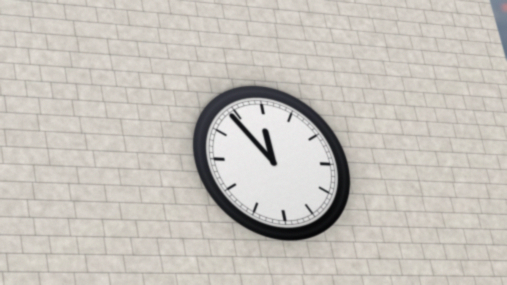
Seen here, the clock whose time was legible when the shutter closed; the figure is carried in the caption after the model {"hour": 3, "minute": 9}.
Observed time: {"hour": 11, "minute": 54}
